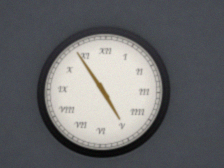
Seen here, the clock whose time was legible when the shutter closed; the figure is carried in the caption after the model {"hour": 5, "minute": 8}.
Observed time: {"hour": 4, "minute": 54}
